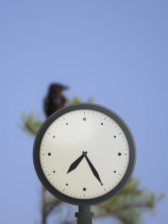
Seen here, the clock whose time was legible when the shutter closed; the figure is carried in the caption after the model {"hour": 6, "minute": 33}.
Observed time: {"hour": 7, "minute": 25}
